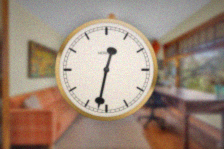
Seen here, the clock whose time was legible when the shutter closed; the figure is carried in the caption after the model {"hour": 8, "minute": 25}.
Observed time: {"hour": 12, "minute": 32}
